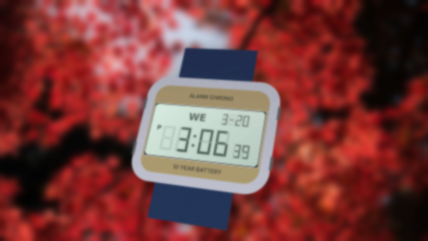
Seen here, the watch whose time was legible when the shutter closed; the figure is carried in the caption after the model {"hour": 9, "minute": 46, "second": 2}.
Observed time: {"hour": 3, "minute": 6, "second": 39}
